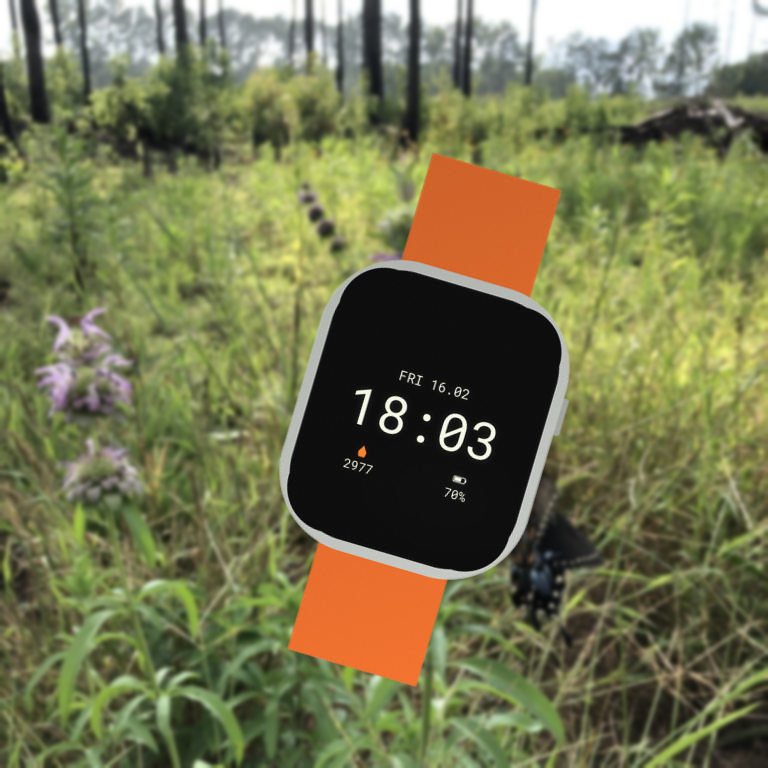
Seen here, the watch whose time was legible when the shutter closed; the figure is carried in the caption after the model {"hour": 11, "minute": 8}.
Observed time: {"hour": 18, "minute": 3}
